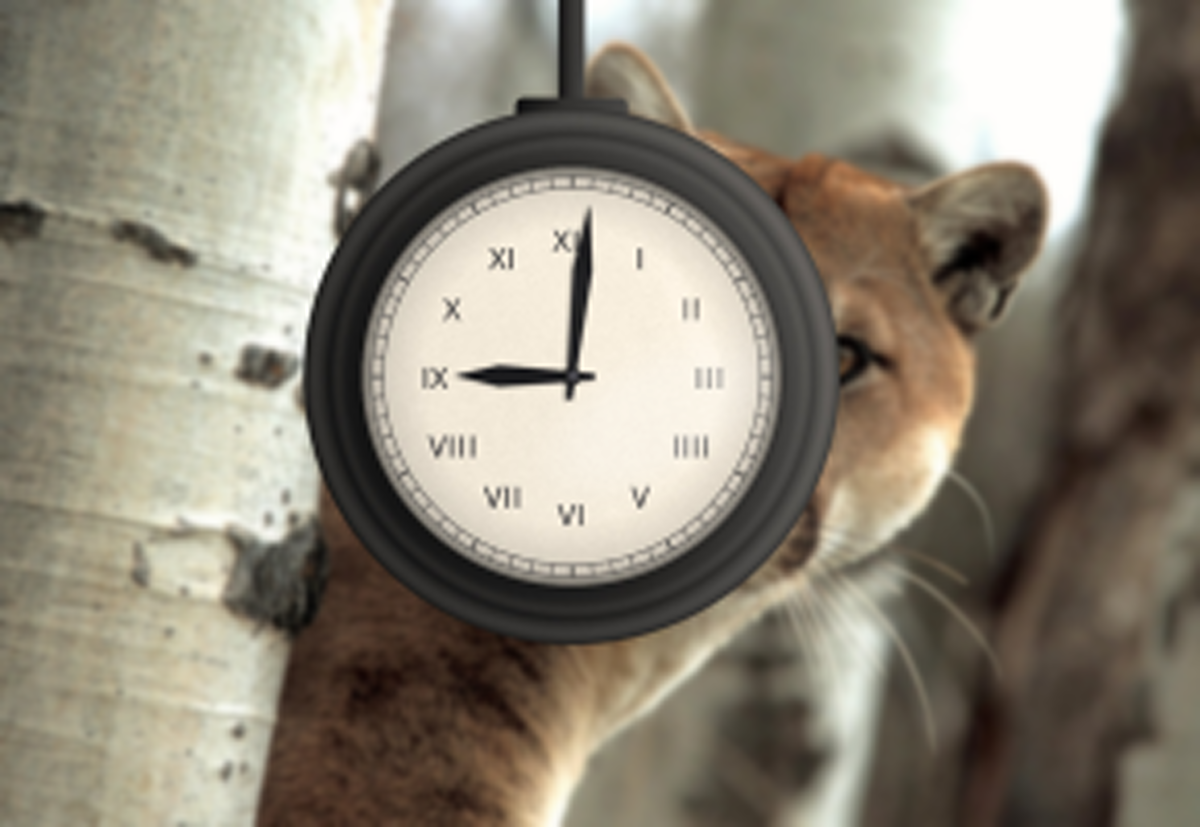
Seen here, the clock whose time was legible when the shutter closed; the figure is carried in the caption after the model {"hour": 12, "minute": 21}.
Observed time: {"hour": 9, "minute": 1}
